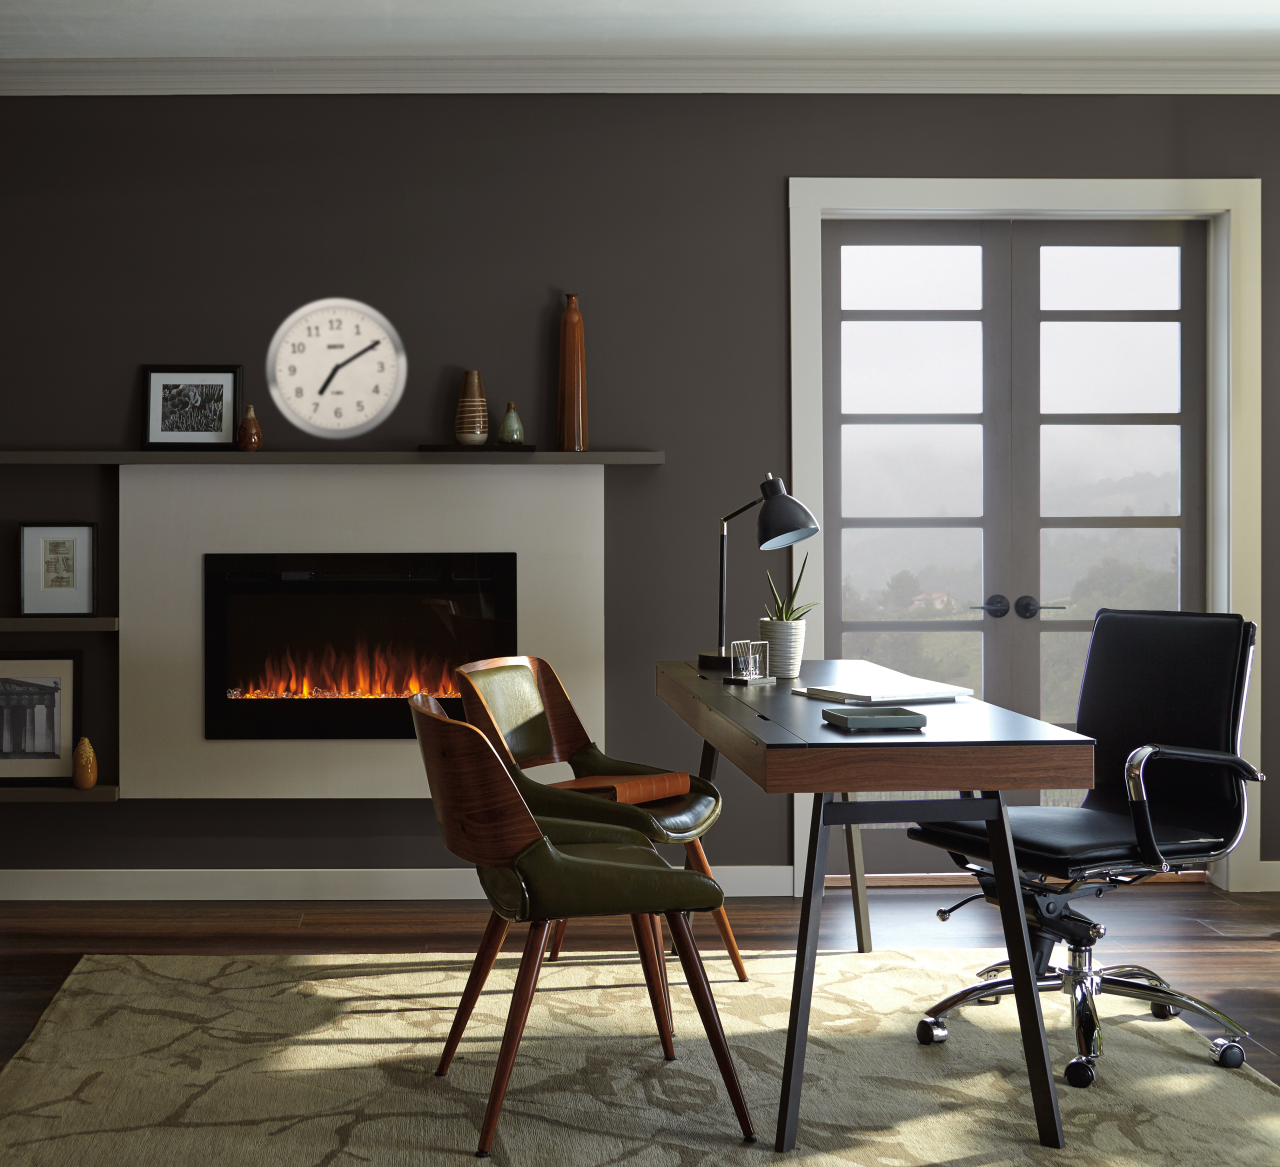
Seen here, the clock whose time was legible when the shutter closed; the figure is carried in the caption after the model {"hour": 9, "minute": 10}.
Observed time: {"hour": 7, "minute": 10}
